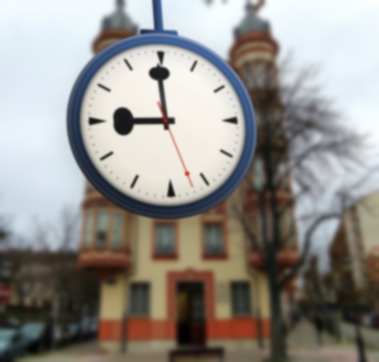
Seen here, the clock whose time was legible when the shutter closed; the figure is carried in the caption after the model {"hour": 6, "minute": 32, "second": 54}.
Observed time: {"hour": 8, "minute": 59, "second": 27}
